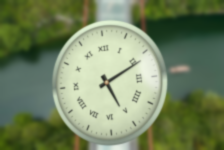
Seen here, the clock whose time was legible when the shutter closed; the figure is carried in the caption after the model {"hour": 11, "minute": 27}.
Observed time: {"hour": 5, "minute": 11}
